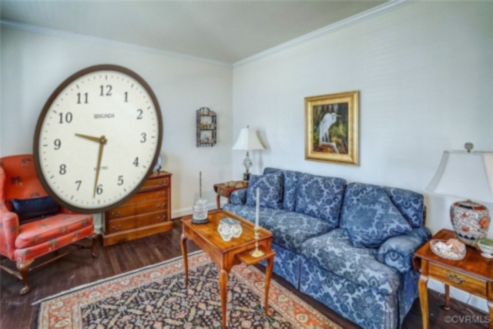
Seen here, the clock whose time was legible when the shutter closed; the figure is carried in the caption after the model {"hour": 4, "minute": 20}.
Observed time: {"hour": 9, "minute": 31}
